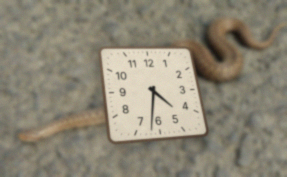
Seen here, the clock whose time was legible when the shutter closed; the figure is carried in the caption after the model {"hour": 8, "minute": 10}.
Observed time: {"hour": 4, "minute": 32}
